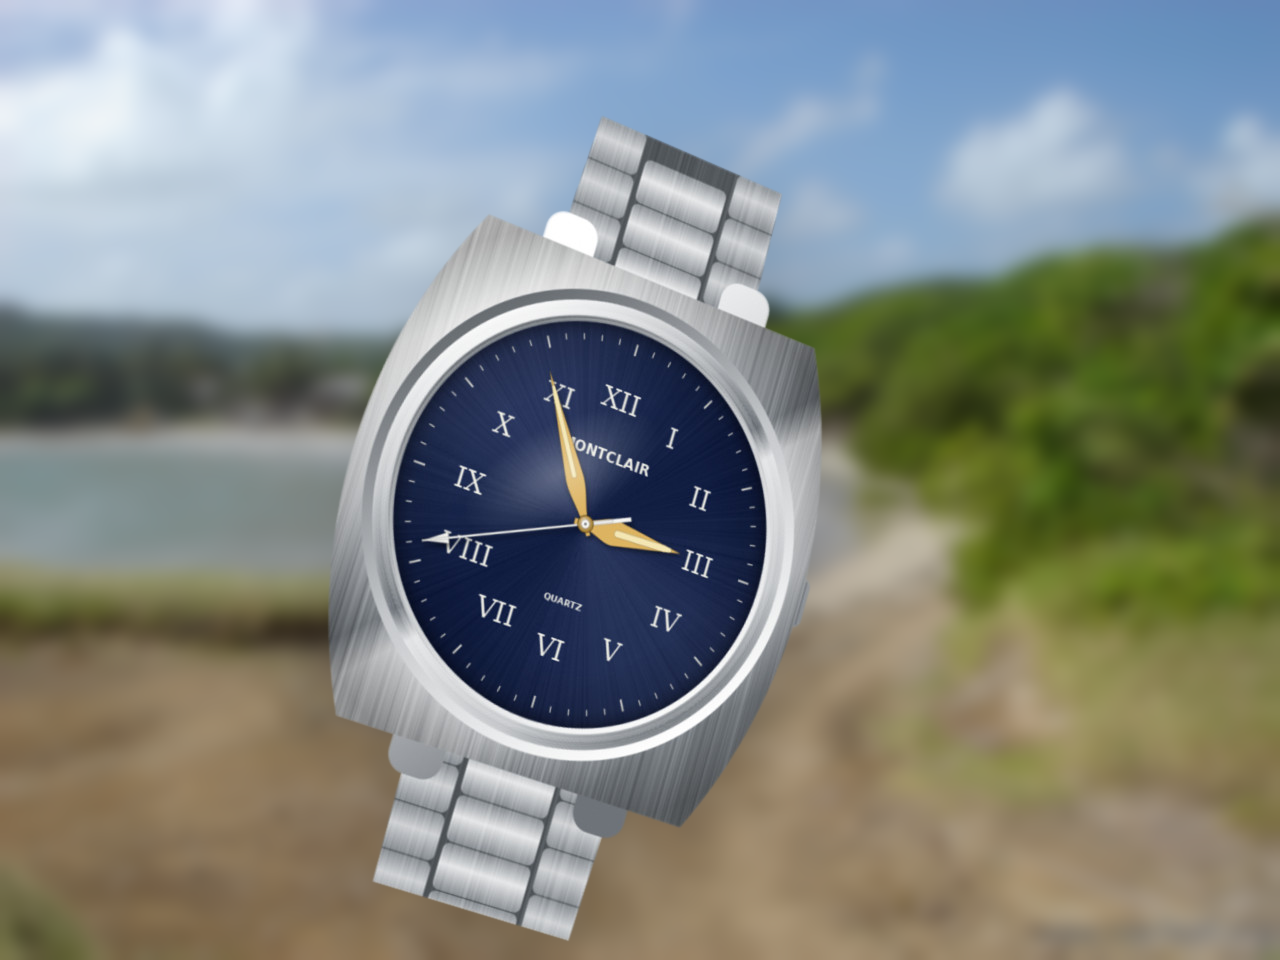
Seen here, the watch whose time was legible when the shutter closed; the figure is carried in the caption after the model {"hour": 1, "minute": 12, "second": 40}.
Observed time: {"hour": 2, "minute": 54, "second": 41}
